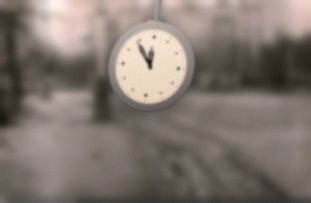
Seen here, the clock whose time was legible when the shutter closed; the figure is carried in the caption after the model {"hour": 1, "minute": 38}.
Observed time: {"hour": 11, "minute": 54}
